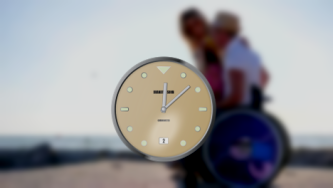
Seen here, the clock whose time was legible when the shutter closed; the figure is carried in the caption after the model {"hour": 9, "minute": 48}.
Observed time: {"hour": 12, "minute": 8}
